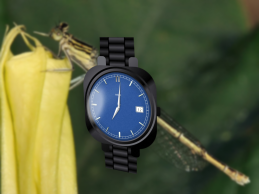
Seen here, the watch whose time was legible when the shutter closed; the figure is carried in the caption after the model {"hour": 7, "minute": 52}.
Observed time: {"hour": 7, "minute": 1}
